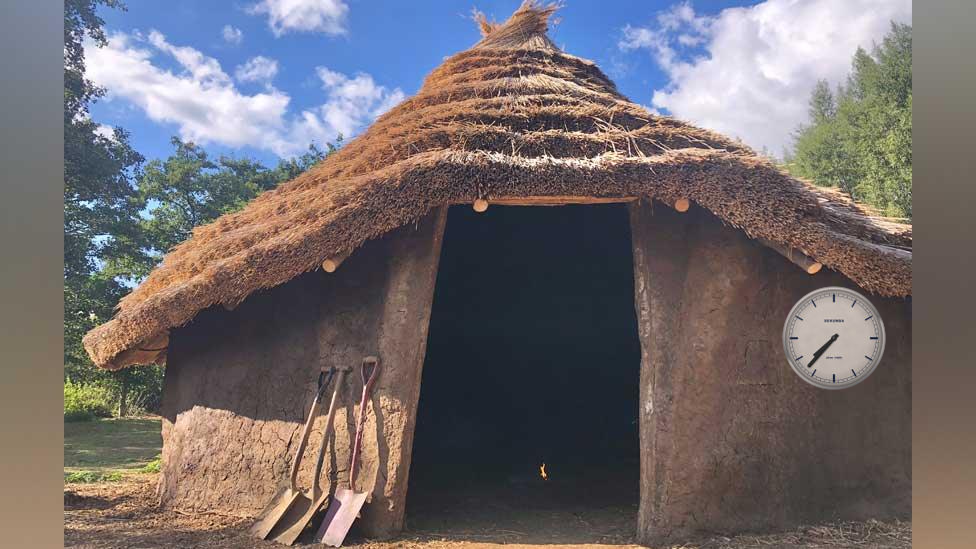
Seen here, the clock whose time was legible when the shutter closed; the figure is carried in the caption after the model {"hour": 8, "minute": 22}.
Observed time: {"hour": 7, "minute": 37}
